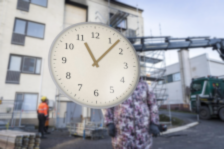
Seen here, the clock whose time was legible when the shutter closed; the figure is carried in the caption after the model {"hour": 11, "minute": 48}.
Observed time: {"hour": 11, "minute": 7}
